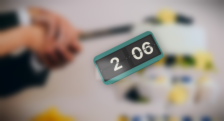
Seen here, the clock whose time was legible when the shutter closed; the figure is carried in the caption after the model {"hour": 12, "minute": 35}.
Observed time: {"hour": 2, "minute": 6}
